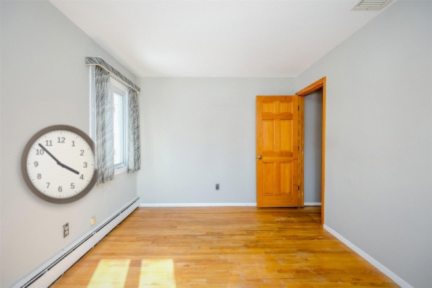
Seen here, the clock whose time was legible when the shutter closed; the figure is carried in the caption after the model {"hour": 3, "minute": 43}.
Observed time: {"hour": 3, "minute": 52}
